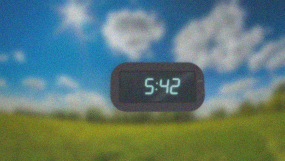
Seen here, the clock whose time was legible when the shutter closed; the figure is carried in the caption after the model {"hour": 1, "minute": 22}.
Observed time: {"hour": 5, "minute": 42}
